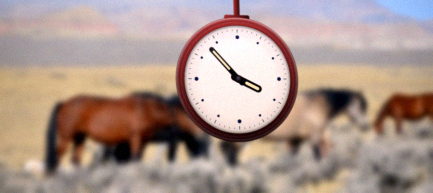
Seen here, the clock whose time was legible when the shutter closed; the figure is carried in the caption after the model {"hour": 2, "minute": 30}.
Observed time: {"hour": 3, "minute": 53}
